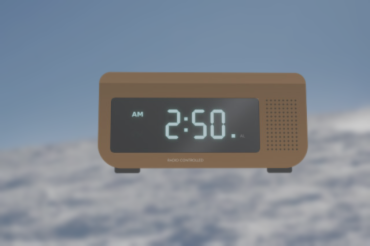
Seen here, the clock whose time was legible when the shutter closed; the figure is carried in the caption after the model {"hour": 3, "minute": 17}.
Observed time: {"hour": 2, "minute": 50}
